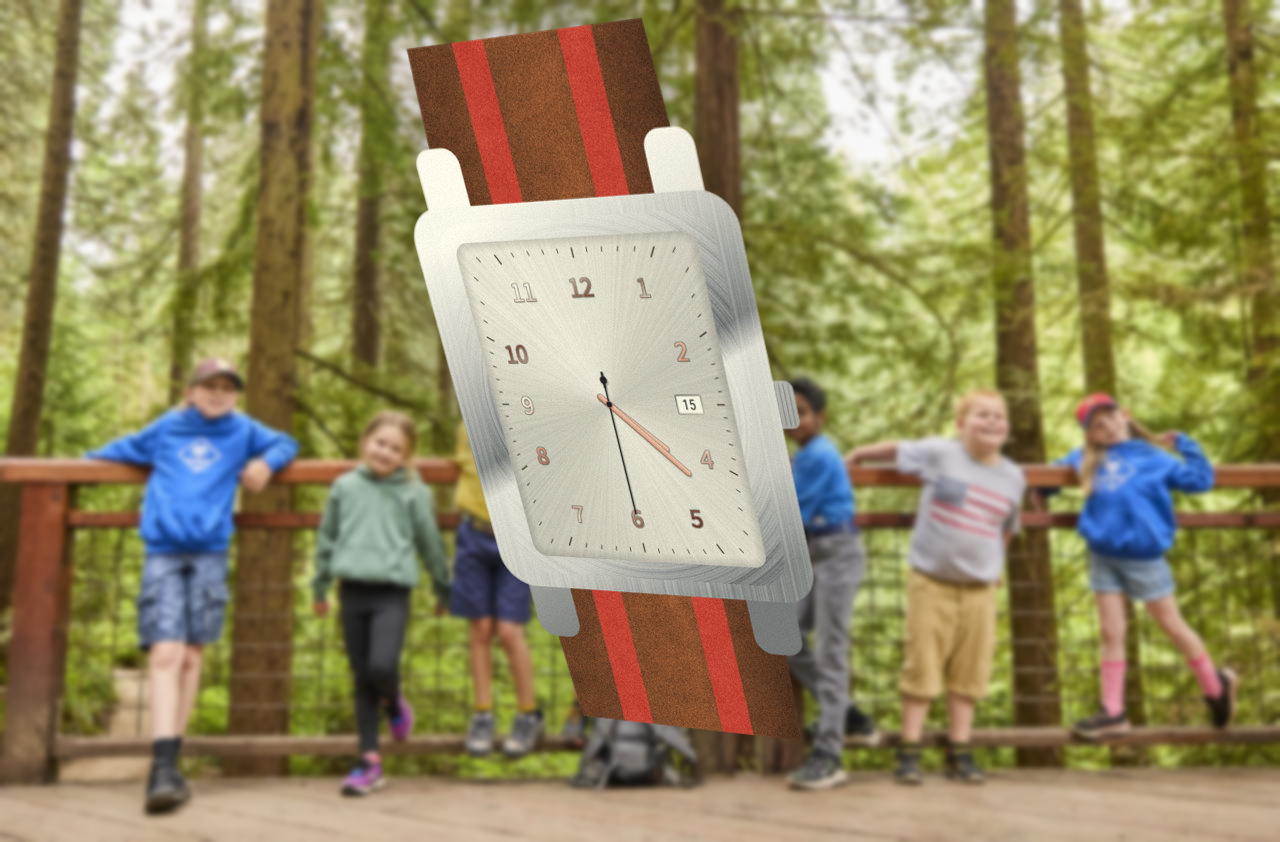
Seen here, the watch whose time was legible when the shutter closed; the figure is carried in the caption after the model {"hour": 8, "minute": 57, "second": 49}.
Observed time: {"hour": 4, "minute": 22, "second": 30}
